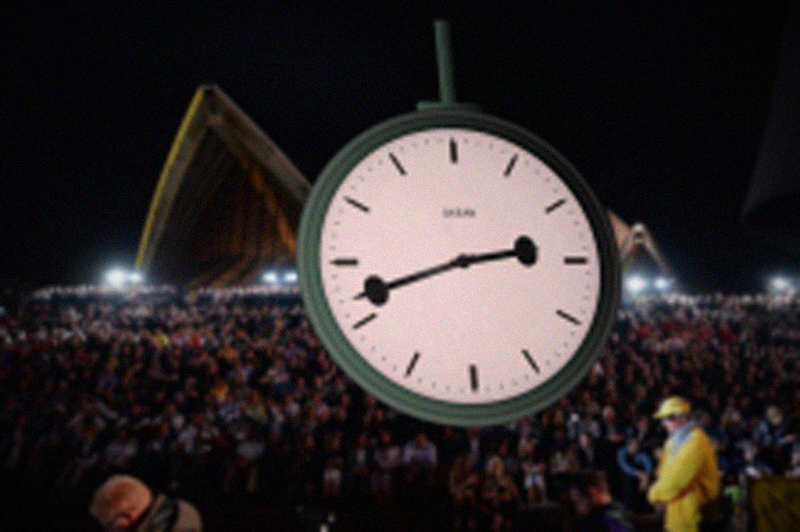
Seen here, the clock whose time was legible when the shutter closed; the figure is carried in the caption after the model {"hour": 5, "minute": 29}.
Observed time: {"hour": 2, "minute": 42}
